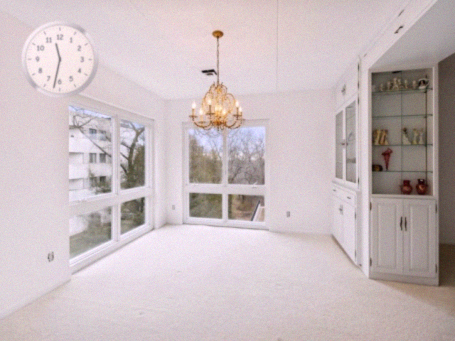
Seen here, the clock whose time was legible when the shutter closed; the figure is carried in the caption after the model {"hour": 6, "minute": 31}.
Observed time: {"hour": 11, "minute": 32}
